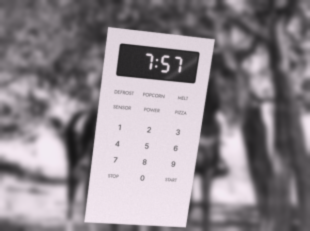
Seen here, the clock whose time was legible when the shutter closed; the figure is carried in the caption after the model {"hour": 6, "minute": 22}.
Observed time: {"hour": 7, "minute": 57}
